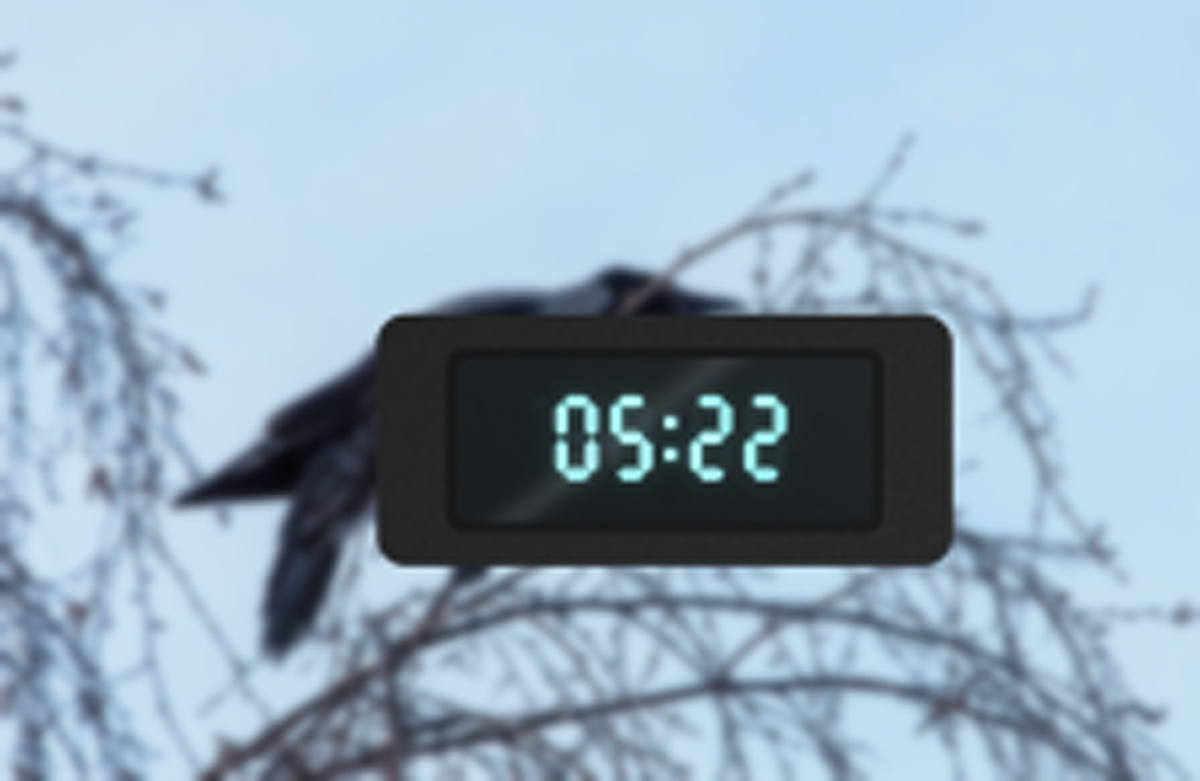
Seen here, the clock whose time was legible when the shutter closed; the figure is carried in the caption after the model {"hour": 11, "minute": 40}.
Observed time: {"hour": 5, "minute": 22}
